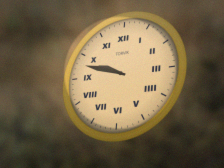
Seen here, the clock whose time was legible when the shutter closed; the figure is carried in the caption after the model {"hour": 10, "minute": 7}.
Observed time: {"hour": 9, "minute": 48}
